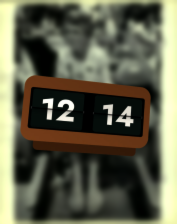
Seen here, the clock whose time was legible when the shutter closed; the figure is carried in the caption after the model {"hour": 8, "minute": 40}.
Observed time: {"hour": 12, "minute": 14}
